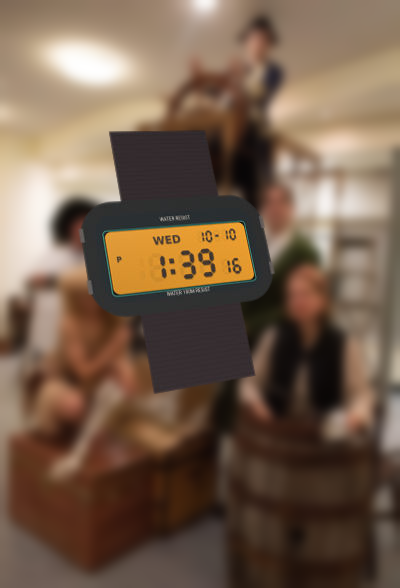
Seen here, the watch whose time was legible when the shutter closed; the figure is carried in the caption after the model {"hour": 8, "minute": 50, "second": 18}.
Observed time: {"hour": 1, "minute": 39, "second": 16}
